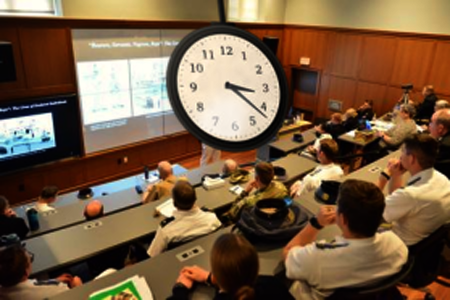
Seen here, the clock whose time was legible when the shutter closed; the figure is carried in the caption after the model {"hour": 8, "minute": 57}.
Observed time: {"hour": 3, "minute": 22}
